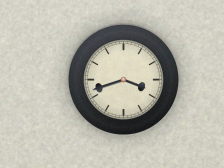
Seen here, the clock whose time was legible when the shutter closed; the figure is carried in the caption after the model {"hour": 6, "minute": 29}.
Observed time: {"hour": 3, "minute": 42}
